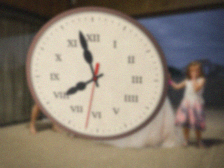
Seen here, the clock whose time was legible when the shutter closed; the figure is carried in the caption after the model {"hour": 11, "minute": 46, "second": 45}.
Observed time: {"hour": 7, "minute": 57, "second": 32}
